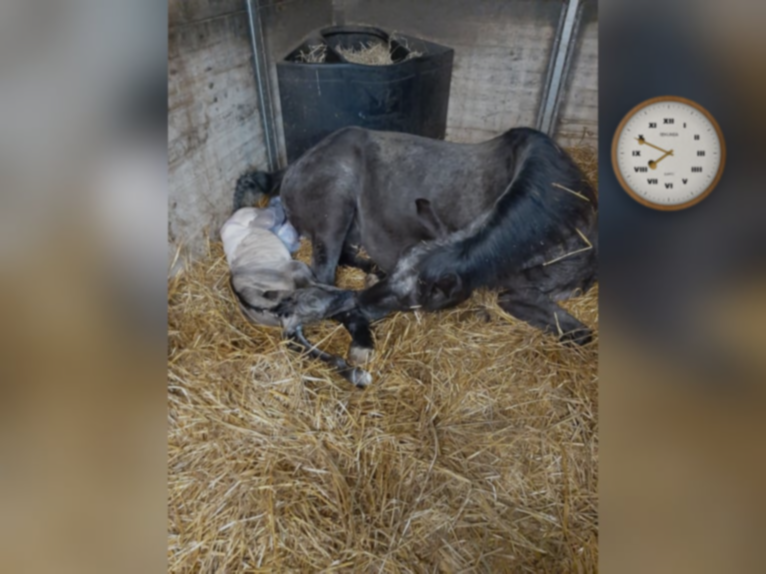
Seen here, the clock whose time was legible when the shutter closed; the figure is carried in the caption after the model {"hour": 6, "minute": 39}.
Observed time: {"hour": 7, "minute": 49}
